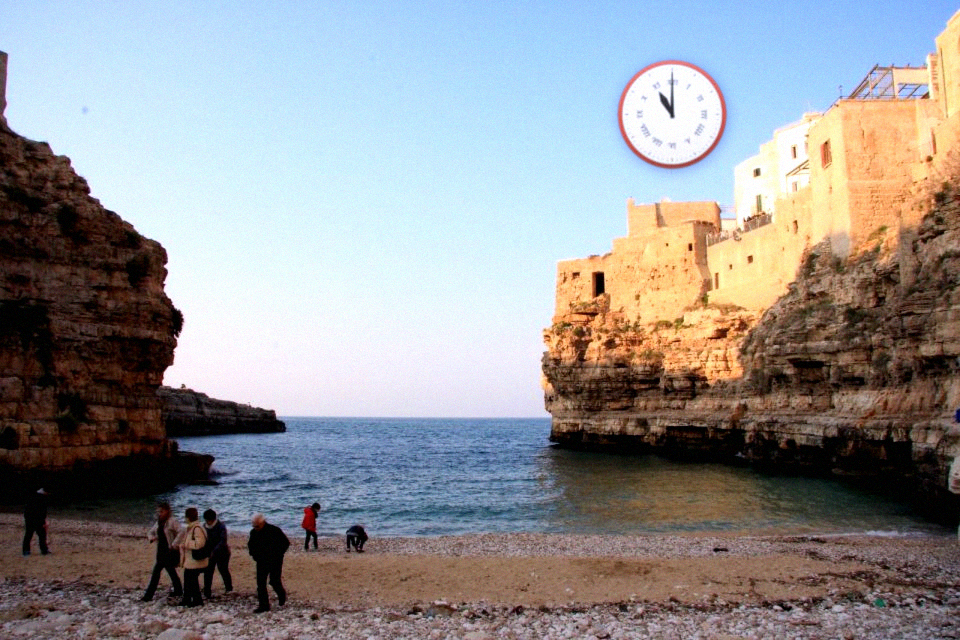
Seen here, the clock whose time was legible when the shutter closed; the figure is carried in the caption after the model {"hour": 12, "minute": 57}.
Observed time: {"hour": 11, "minute": 0}
